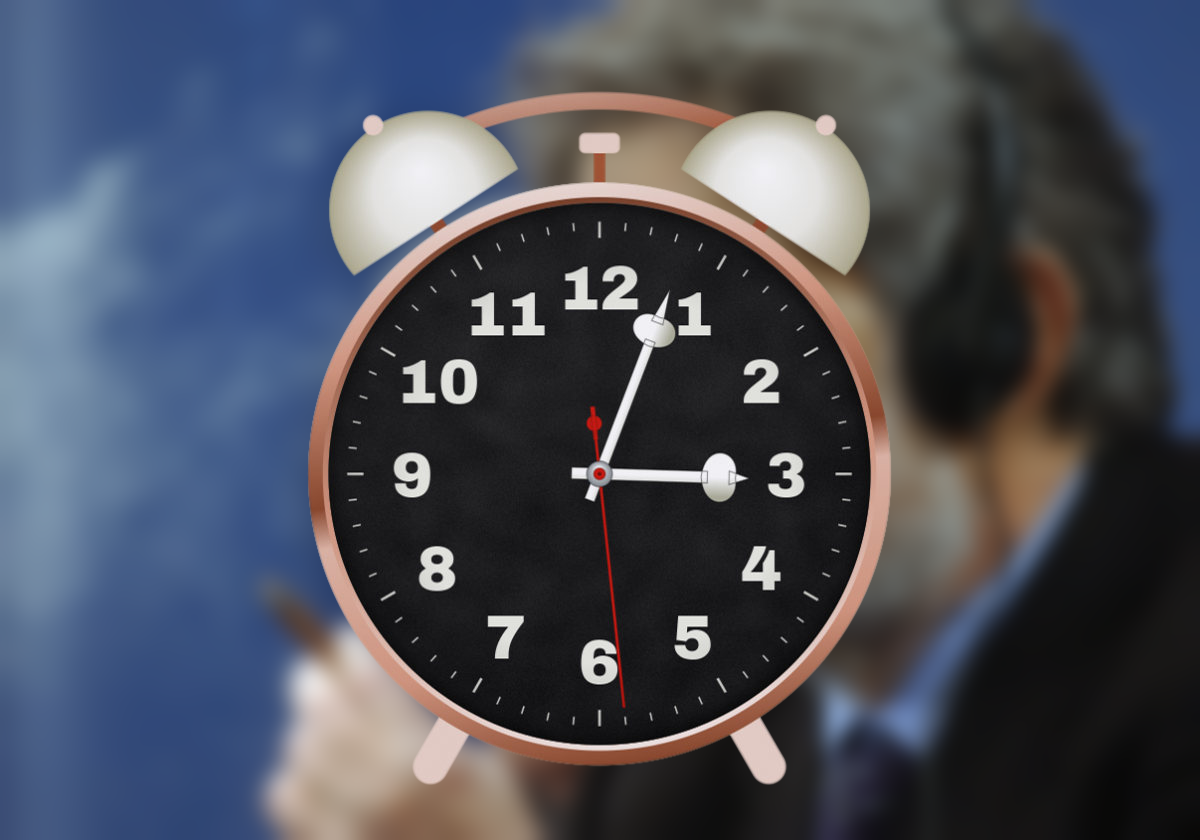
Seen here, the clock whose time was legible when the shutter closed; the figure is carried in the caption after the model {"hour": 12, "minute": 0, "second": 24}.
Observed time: {"hour": 3, "minute": 3, "second": 29}
